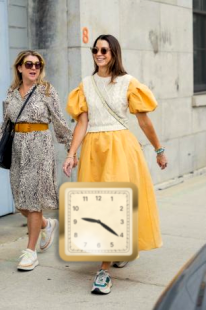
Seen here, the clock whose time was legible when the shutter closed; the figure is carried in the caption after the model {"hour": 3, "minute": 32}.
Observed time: {"hour": 9, "minute": 21}
